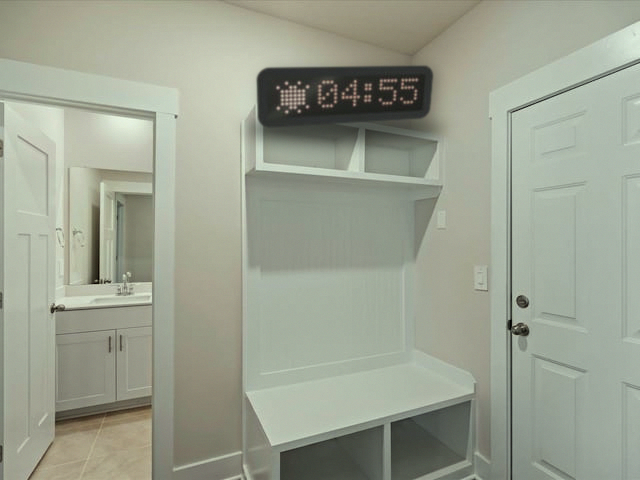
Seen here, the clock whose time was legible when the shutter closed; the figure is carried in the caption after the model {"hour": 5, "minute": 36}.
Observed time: {"hour": 4, "minute": 55}
